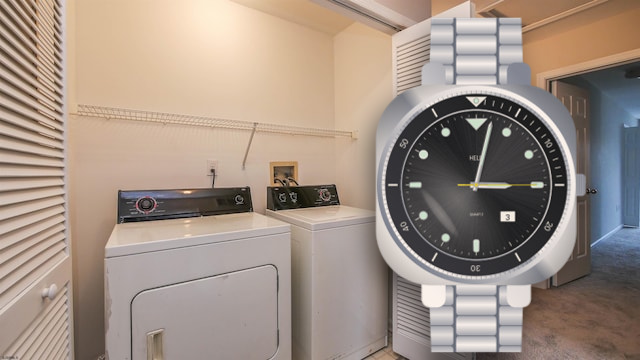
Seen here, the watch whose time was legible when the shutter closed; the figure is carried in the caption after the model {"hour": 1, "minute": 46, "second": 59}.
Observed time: {"hour": 3, "minute": 2, "second": 15}
